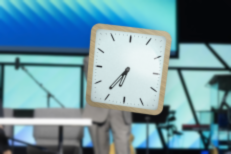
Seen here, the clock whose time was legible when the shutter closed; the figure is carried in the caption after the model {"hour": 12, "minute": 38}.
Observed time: {"hour": 6, "minute": 36}
